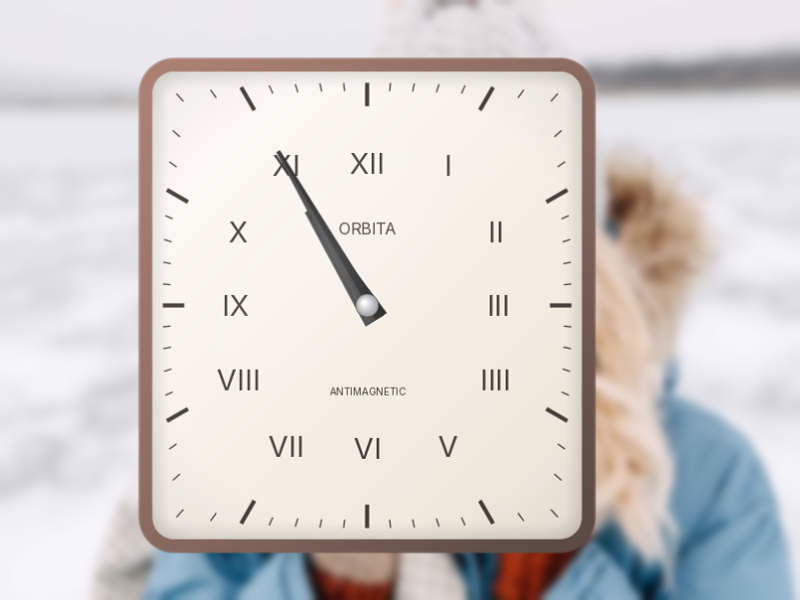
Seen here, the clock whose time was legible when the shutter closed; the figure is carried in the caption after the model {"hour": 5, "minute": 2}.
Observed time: {"hour": 10, "minute": 55}
